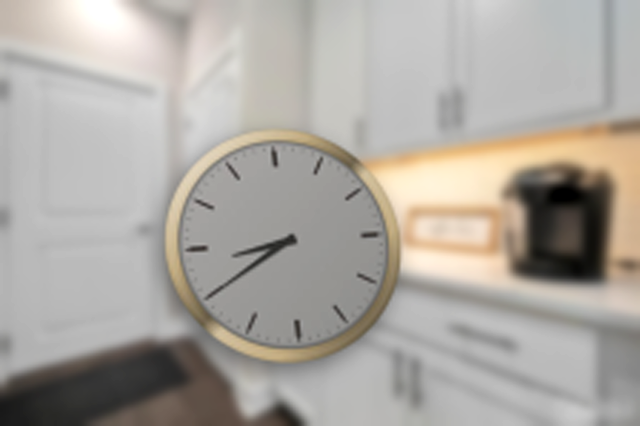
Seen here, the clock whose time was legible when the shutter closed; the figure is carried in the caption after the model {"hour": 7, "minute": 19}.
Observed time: {"hour": 8, "minute": 40}
